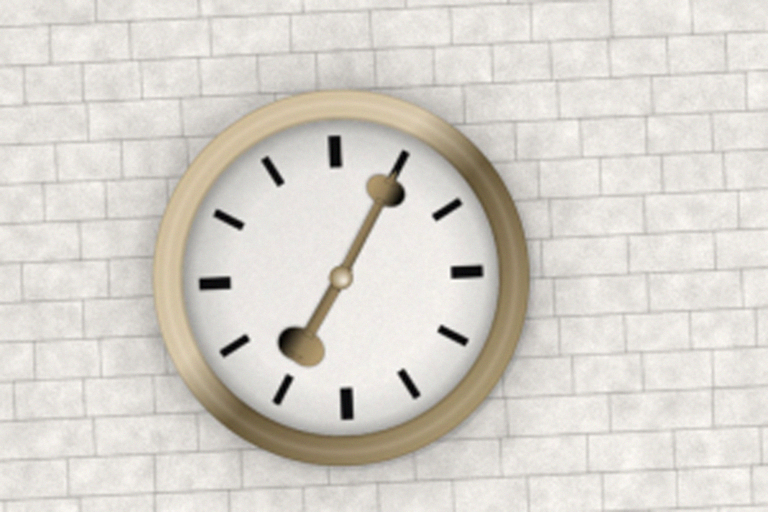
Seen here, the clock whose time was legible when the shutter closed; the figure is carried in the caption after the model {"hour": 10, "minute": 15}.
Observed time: {"hour": 7, "minute": 5}
